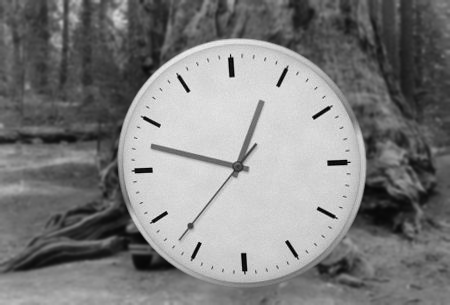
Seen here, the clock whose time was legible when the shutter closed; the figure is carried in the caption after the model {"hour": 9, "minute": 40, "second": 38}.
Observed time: {"hour": 12, "minute": 47, "second": 37}
